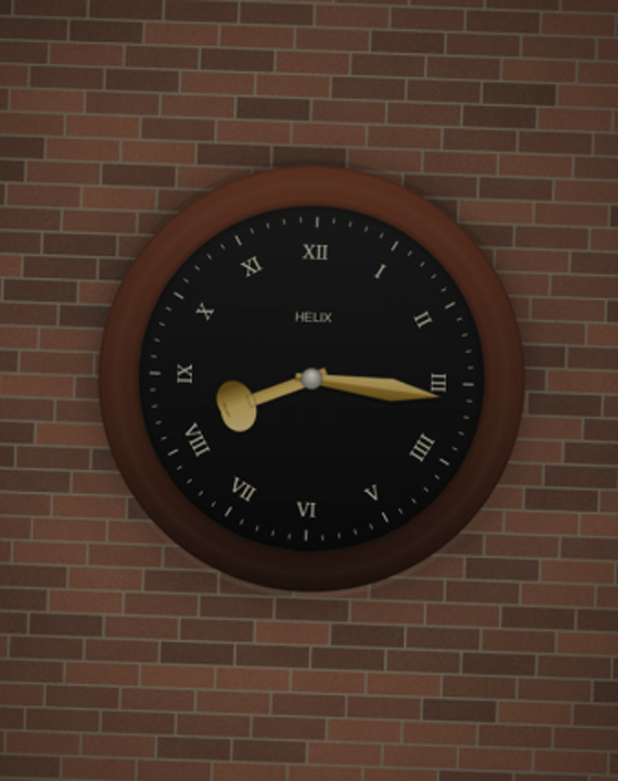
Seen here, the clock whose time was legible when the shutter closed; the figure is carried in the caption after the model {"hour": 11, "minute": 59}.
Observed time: {"hour": 8, "minute": 16}
